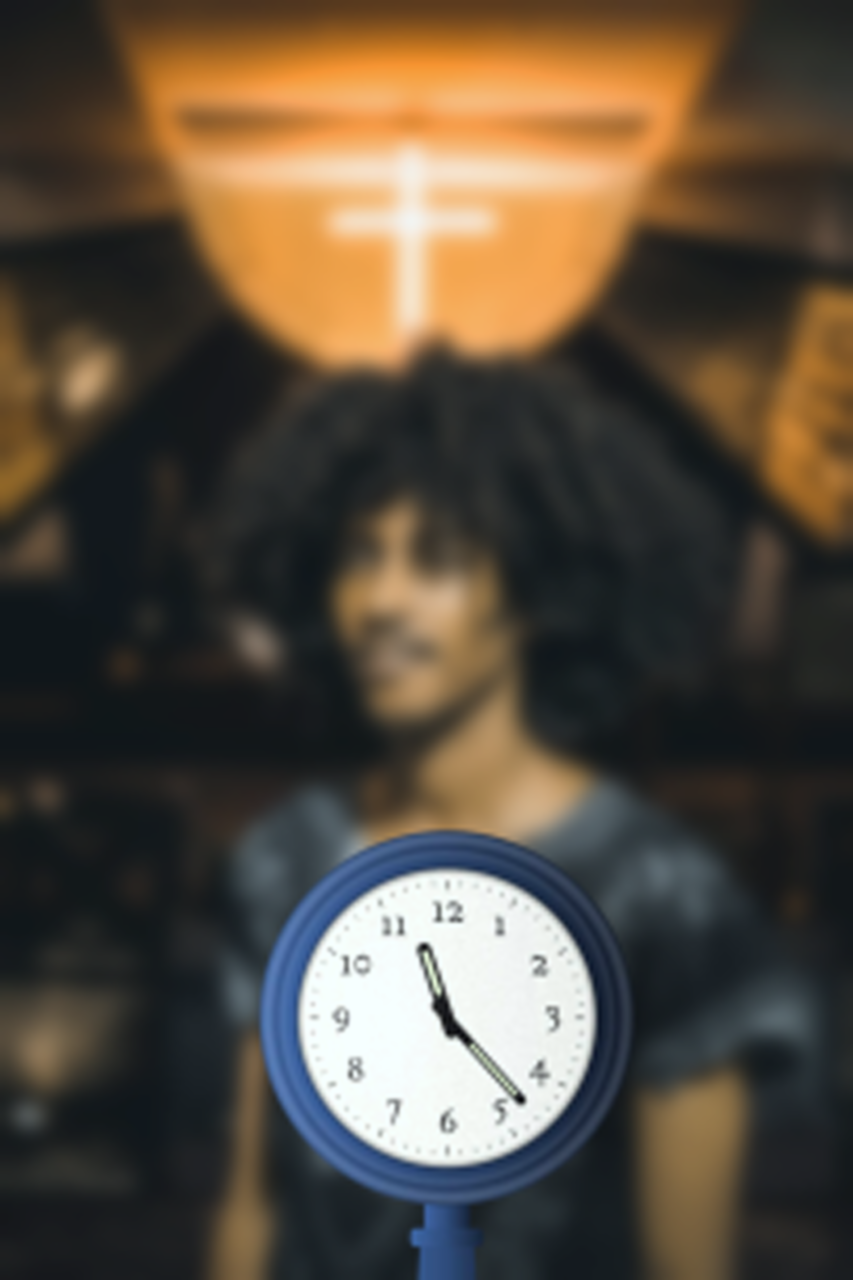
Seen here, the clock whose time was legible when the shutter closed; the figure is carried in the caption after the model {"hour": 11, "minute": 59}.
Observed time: {"hour": 11, "minute": 23}
